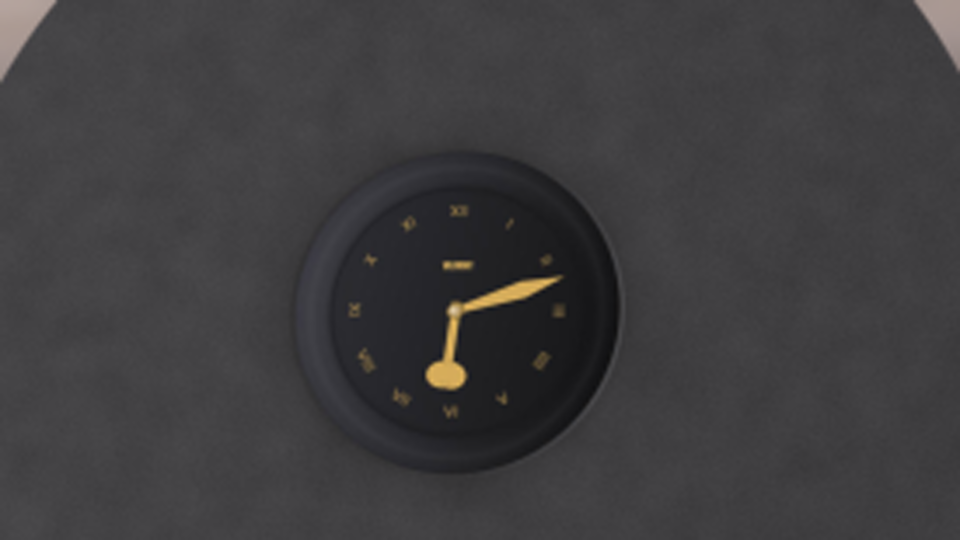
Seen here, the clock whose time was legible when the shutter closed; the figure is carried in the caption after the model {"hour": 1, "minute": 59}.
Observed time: {"hour": 6, "minute": 12}
